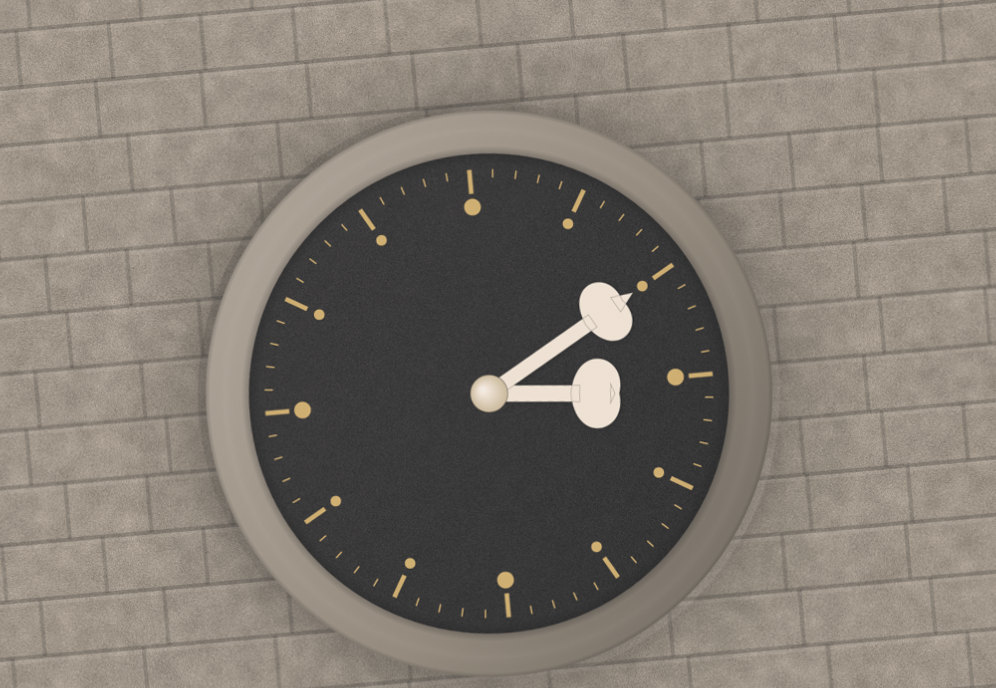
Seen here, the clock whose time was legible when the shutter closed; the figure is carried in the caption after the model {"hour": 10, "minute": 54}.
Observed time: {"hour": 3, "minute": 10}
